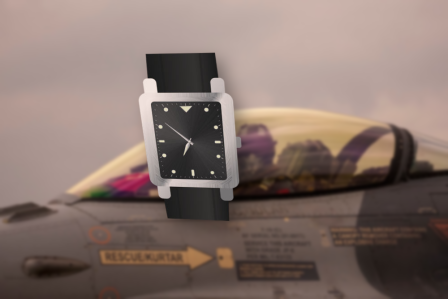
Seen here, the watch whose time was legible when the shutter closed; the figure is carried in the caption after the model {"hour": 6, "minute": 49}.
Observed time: {"hour": 6, "minute": 52}
